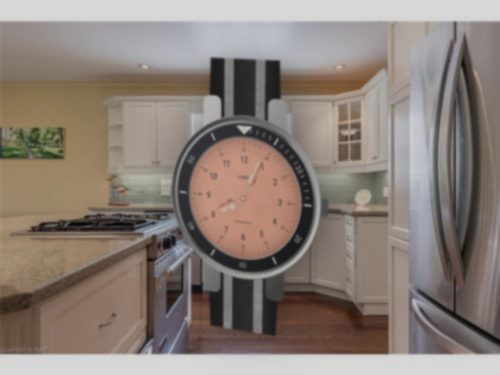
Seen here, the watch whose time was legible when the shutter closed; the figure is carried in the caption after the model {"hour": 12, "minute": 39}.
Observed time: {"hour": 8, "minute": 4}
